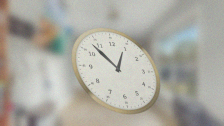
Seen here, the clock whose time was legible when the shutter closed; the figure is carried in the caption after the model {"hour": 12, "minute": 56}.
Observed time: {"hour": 12, "minute": 53}
